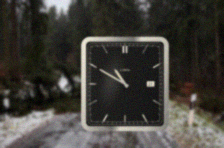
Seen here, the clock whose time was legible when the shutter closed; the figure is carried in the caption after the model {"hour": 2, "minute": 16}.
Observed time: {"hour": 10, "minute": 50}
